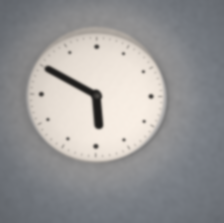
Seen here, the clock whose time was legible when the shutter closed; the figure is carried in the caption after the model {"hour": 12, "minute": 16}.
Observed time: {"hour": 5, "minute": 50}
